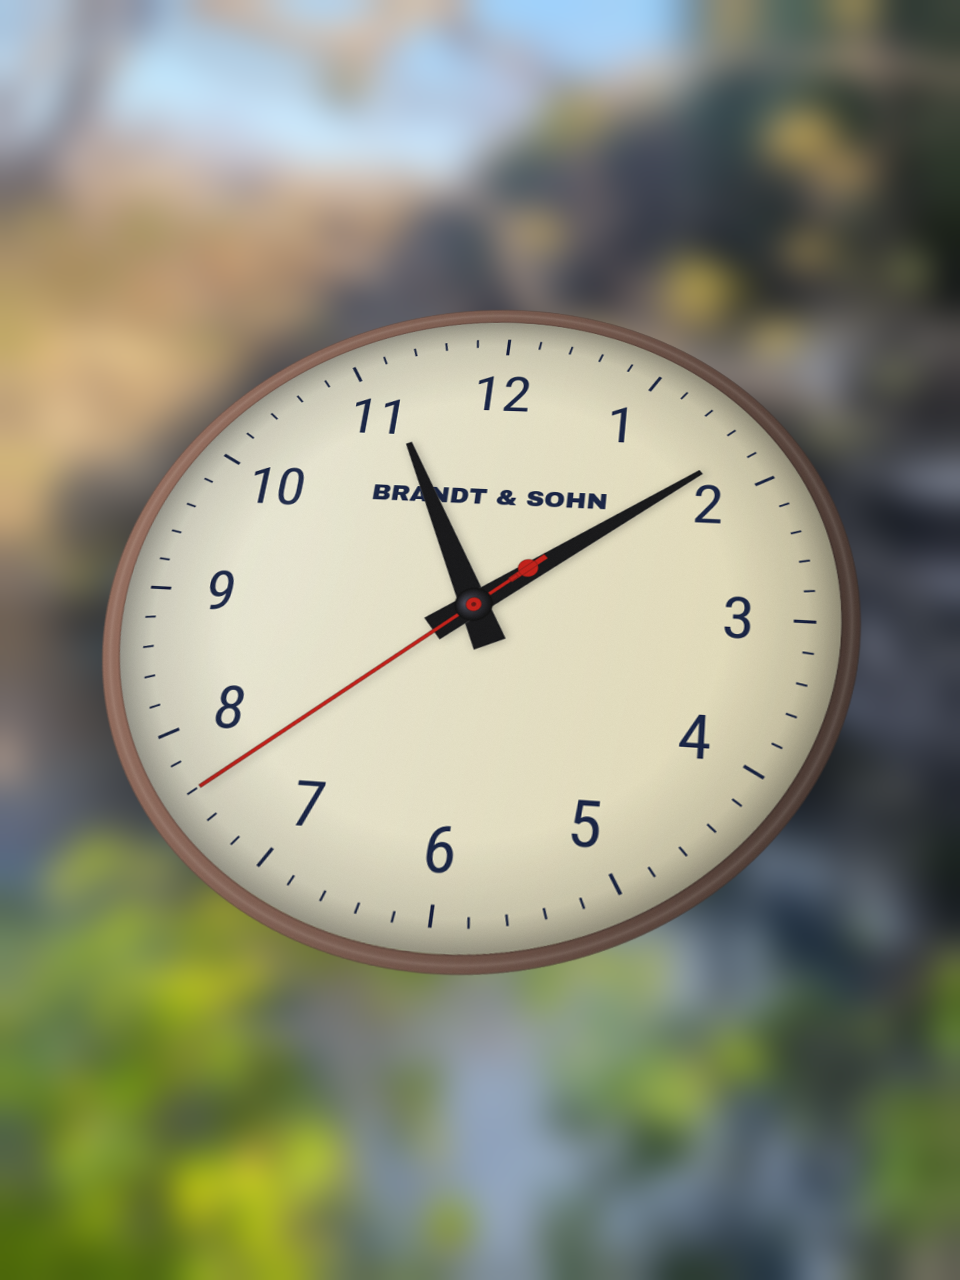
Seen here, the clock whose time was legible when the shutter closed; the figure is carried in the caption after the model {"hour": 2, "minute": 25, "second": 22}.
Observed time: {"hour": 11, "minute": 8, "second": 38}
